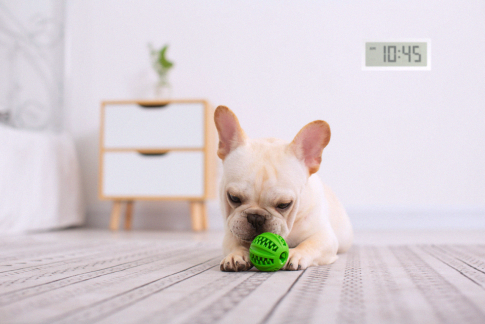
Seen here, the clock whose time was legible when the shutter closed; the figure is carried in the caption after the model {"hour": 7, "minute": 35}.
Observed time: {"hour": 10, "minute": 45}
